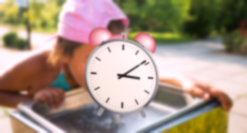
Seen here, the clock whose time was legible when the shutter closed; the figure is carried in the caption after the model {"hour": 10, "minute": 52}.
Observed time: {"hour": 3, "minute": 9}
